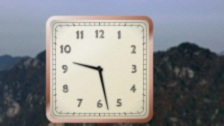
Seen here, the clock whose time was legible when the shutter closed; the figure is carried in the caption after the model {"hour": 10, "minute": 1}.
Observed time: {"hour": 9, "minute": 28}
